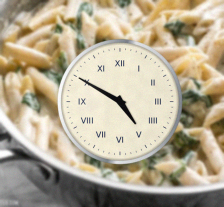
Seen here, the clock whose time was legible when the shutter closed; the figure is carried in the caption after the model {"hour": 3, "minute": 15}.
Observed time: {"hour": 4, "minute": 50}
